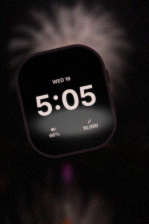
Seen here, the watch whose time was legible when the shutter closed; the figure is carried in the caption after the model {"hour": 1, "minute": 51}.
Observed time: {"hour": 5, "minute": 5}
